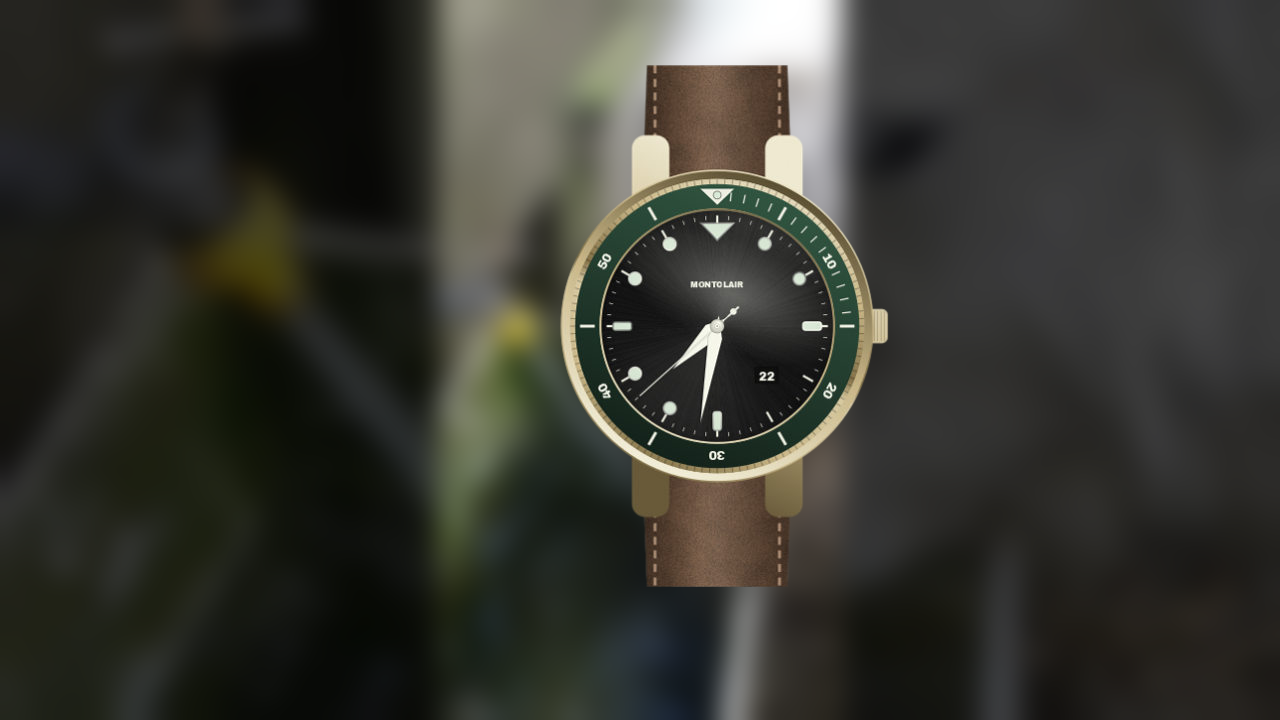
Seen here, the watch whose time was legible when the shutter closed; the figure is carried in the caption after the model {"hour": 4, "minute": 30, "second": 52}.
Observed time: {"hour": 7, "minute": 31, "second": 38}
